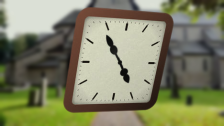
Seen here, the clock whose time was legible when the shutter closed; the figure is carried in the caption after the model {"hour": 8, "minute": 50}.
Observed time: {"hour": 4, "minute": 54}
